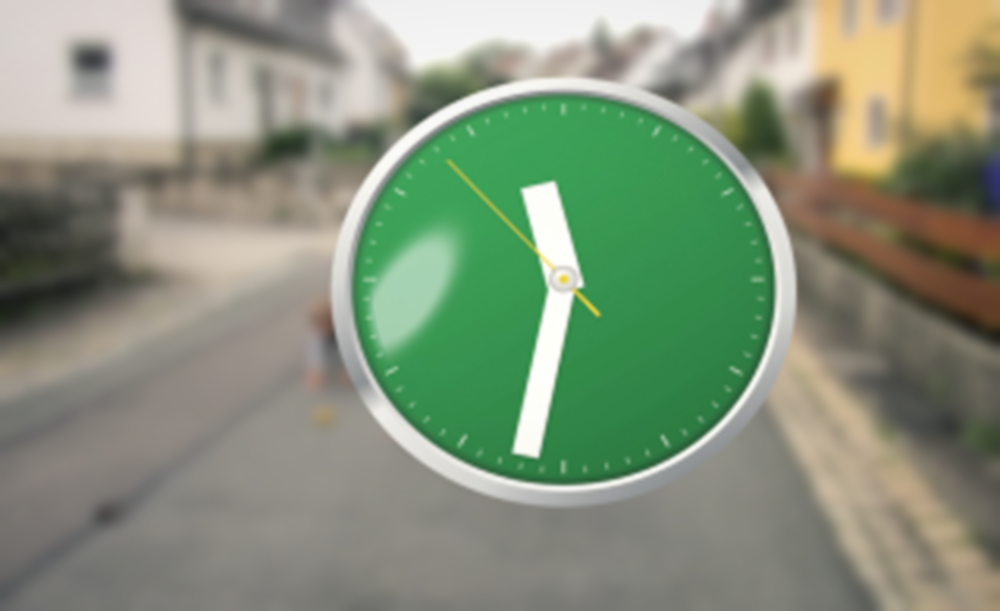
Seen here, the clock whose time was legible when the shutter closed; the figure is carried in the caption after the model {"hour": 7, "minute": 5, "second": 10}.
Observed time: {"hour": 11, "minute": 31, "second": 53}
